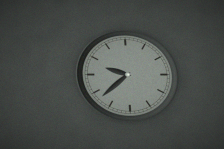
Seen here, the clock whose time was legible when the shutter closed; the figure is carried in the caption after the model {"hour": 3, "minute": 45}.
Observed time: {"hour": 9, "minute": 38}
